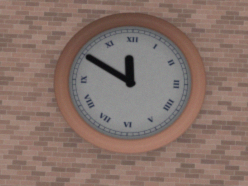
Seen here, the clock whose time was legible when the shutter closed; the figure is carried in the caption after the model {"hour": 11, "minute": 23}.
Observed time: {"hour": 11, "minute": 50}
